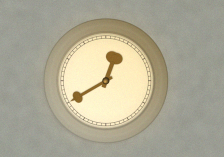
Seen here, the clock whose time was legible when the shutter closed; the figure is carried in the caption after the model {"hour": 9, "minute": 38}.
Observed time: {"hour": 12, "minute": 40}
